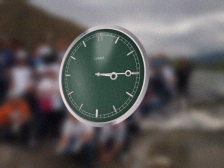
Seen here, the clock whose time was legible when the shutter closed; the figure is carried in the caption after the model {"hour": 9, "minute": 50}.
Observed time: {"hour": 3, "minute": 15}
